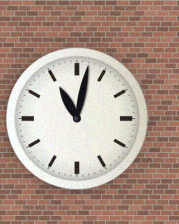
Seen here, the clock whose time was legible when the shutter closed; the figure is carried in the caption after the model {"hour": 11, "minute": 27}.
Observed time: {"hour": 11, "minute": 2}
